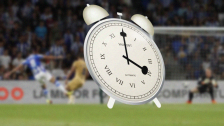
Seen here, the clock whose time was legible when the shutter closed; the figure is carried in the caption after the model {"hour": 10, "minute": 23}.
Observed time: {"hour": 4, "minute": 0}
